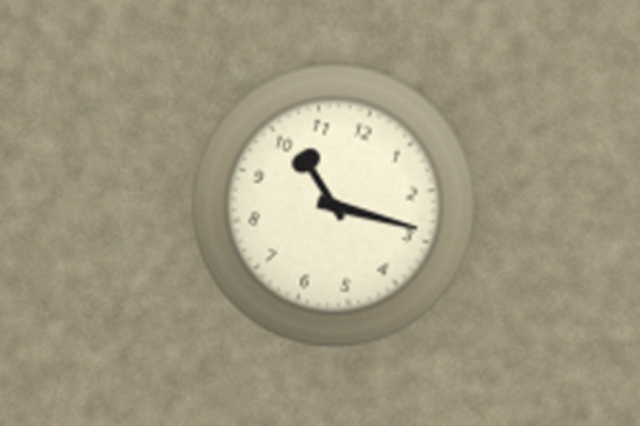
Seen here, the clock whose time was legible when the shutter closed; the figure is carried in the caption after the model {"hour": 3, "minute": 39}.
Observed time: {"hour": 10, "minute": 14}
